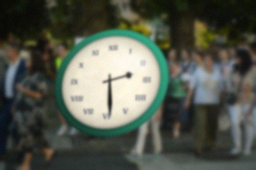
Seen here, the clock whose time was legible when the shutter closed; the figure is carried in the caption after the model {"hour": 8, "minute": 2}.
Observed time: {"hour": 2, "minute": 29}
